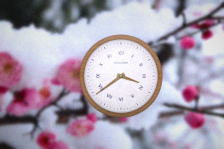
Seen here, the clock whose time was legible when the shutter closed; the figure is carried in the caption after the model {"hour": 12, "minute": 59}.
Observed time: {"hour": 3, "minute": 39}
